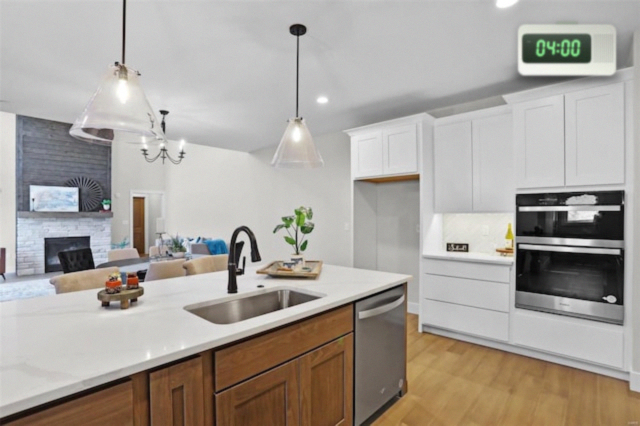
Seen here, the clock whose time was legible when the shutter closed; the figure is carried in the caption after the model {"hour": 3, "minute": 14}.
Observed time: {"hour": 4, "minute": 0}
